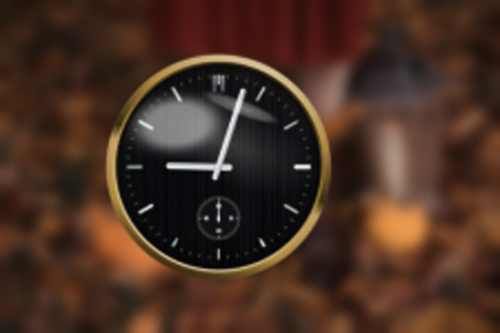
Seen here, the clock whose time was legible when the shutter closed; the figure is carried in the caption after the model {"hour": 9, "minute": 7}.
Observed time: {"hour": 9, "minute": 3}
